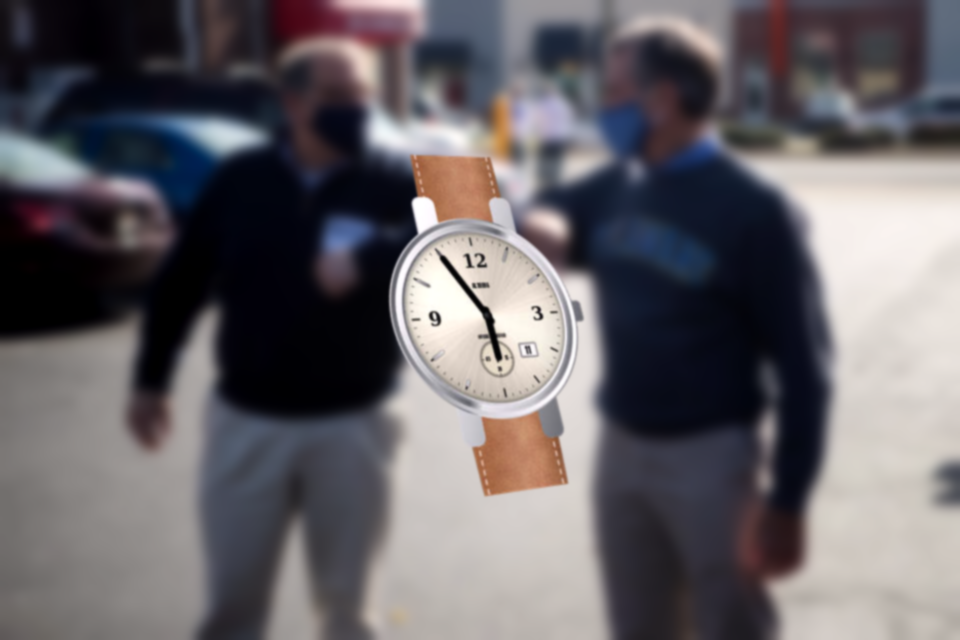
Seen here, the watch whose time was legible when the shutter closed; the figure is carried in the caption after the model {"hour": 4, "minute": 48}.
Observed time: {"hour": 5, "minute": 55}
